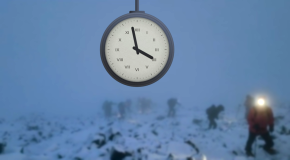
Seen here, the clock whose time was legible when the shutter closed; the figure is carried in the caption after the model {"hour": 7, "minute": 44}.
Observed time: {"hour": 3, "minute": 58}
